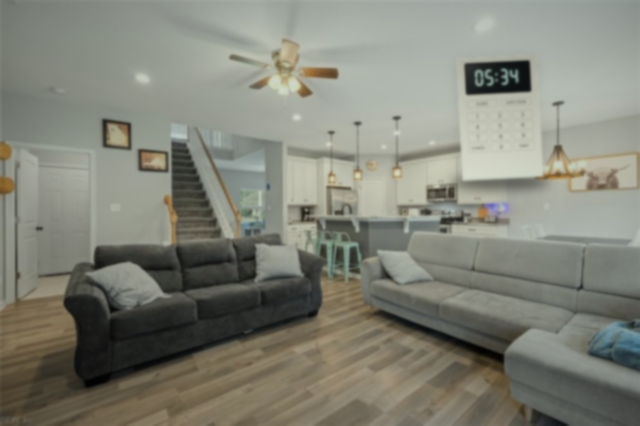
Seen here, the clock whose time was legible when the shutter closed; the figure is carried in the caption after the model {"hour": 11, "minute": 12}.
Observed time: {"hour": 5, "minute": 34}
